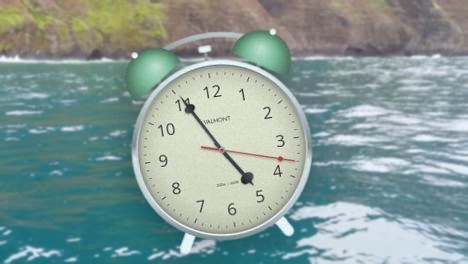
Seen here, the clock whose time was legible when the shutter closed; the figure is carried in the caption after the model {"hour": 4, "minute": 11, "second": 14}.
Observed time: {"hour": 4, "minute": 55, "second": 18}
